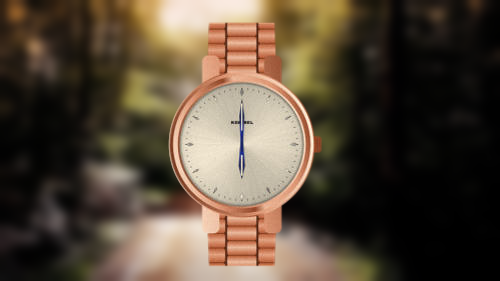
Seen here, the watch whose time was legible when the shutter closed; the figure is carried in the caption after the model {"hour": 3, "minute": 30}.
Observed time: {"hour": 6, "minute": 0}
